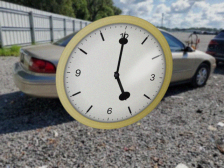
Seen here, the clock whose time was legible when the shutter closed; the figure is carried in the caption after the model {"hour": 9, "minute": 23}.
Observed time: {"hour": 5, "minute": 0}
